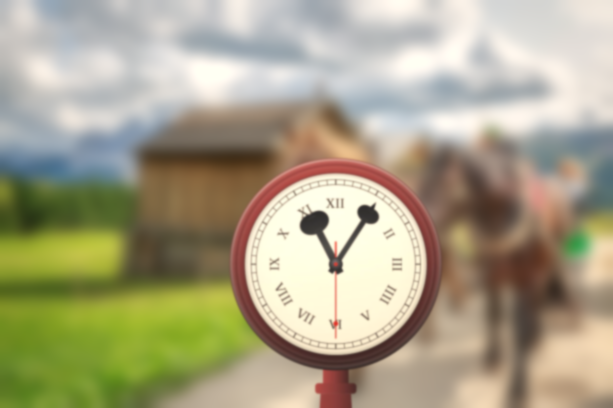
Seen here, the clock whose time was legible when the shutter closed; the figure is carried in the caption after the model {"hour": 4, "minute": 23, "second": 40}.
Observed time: {"hour": 11, "minute": 5, "second": 30}
